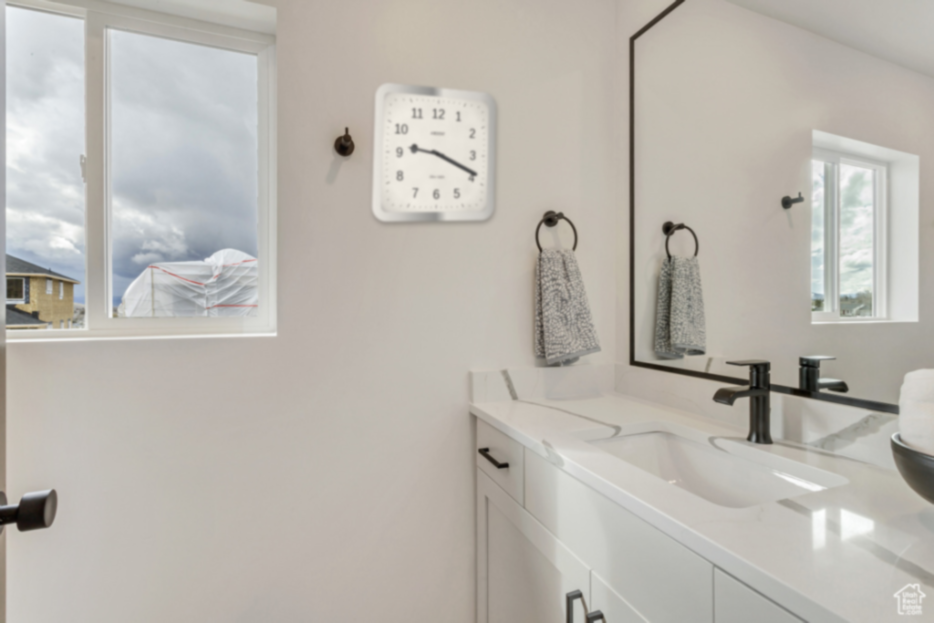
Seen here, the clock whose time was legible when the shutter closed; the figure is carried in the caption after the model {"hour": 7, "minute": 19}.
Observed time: {"hour": 9, "minute": 19}
